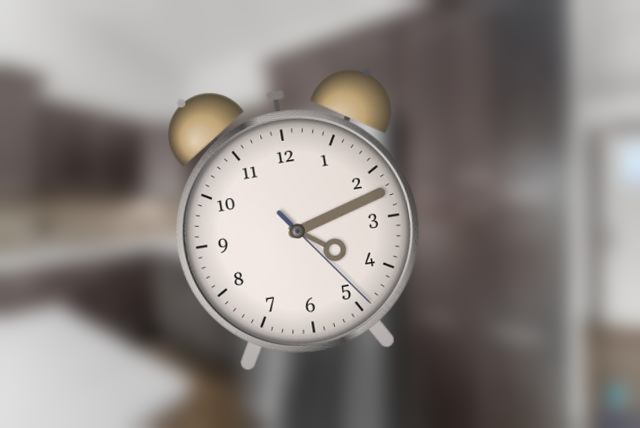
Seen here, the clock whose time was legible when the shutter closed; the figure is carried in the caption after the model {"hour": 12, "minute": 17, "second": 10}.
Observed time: {"hour": 4, "minute": 12, "second": 24}
